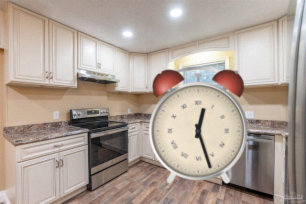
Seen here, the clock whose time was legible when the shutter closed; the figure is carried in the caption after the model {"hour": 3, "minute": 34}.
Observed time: {"hour": 12, "minute": 27}
